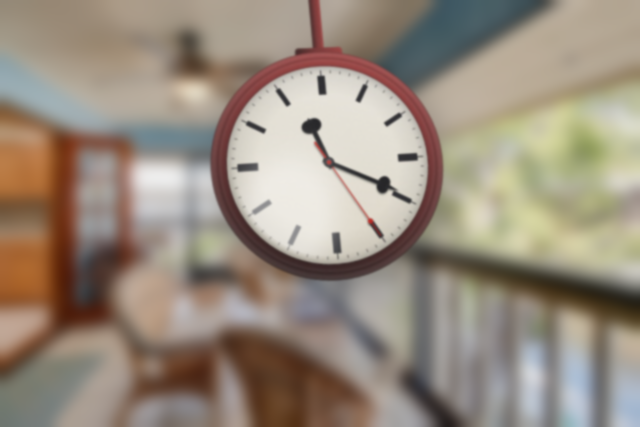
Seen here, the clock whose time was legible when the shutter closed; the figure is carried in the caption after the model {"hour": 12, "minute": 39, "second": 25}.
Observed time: {"hour": 11, "minute": 19, "second": 25}
